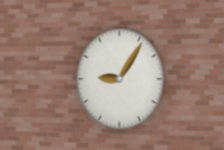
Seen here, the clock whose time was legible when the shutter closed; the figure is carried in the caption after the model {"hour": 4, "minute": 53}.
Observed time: {"hour": 9, "minute": 6}
